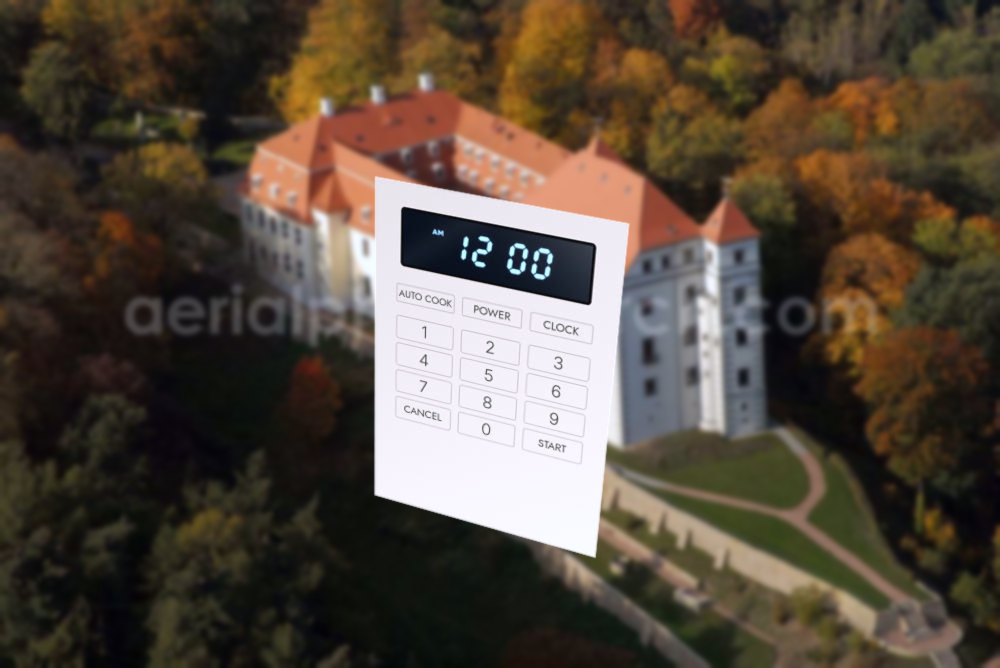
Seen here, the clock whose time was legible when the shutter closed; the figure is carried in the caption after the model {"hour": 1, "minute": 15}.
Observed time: {"hour": 12, "minute": 0}
